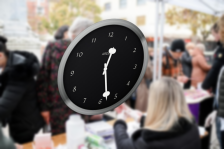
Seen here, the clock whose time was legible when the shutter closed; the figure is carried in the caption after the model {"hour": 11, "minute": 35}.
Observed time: {"hour": 12, "minute": 28}
